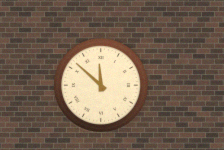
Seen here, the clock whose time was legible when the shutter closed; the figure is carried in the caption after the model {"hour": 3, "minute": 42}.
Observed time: {"hour": 11, "minute": 52}
